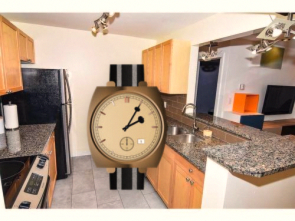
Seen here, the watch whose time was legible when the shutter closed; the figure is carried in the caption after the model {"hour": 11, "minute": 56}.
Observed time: {"hour": 2, "minute": 5}
